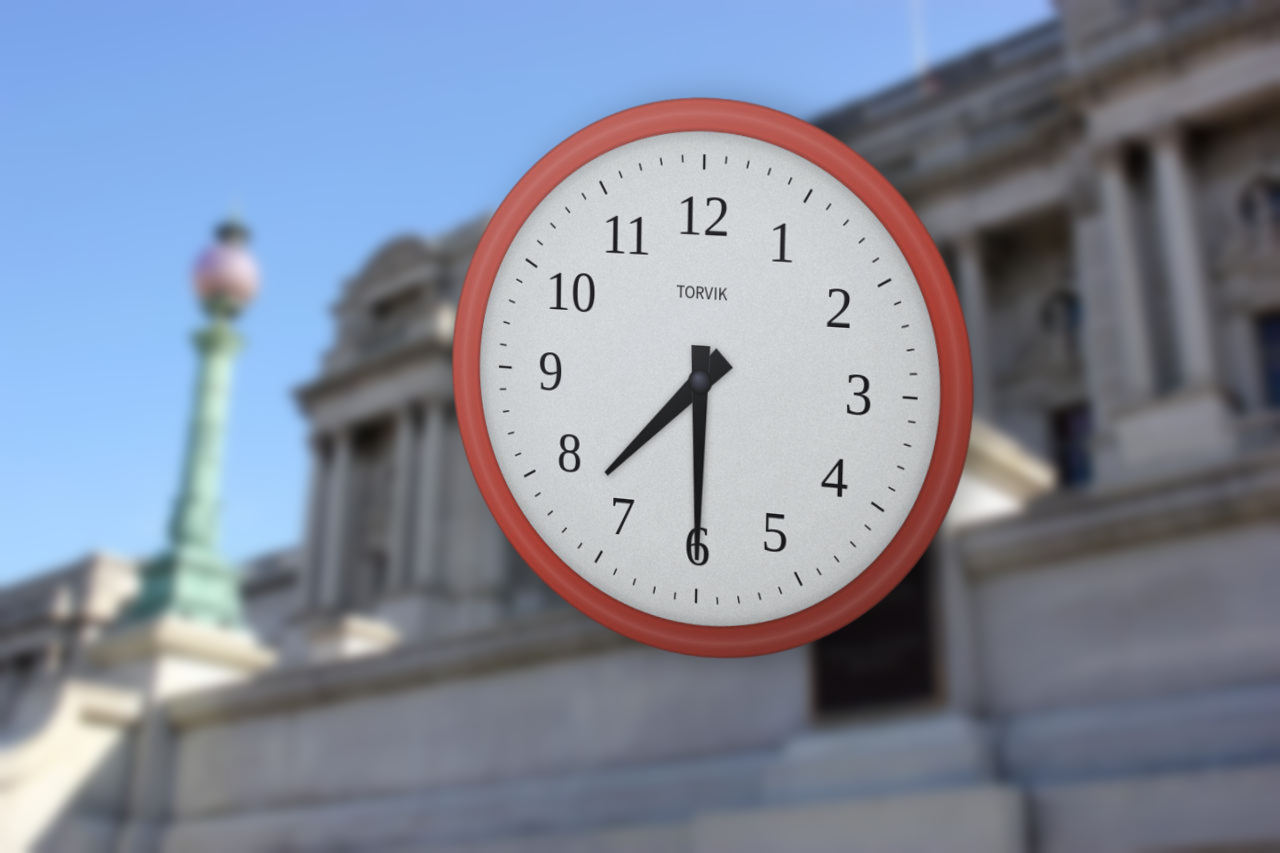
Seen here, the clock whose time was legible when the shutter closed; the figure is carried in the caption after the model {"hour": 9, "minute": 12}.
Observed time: {"hour": 7, "minute": 30}
